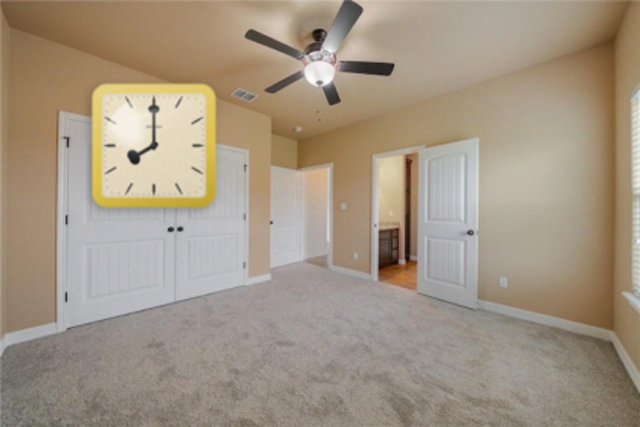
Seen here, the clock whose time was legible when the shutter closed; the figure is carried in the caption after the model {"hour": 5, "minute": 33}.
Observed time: {"hour": 8, "minute": 0}
